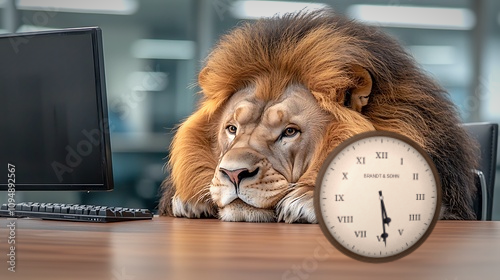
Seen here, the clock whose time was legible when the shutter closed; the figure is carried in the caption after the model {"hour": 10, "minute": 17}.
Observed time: {"hour": 5, "minute": 29}
